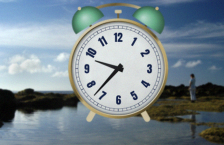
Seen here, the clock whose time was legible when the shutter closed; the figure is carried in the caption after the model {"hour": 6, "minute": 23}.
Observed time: {"hour": 9, "minute": 37}
